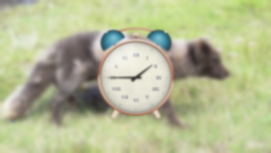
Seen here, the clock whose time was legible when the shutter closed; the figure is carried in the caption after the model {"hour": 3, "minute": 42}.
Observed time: {"hour": 1, "minute": 45}
